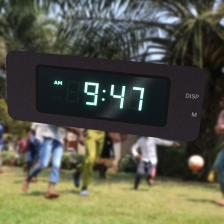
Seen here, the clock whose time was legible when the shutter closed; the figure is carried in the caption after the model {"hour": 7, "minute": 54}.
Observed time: {"hour": 9, "minute": 47}
